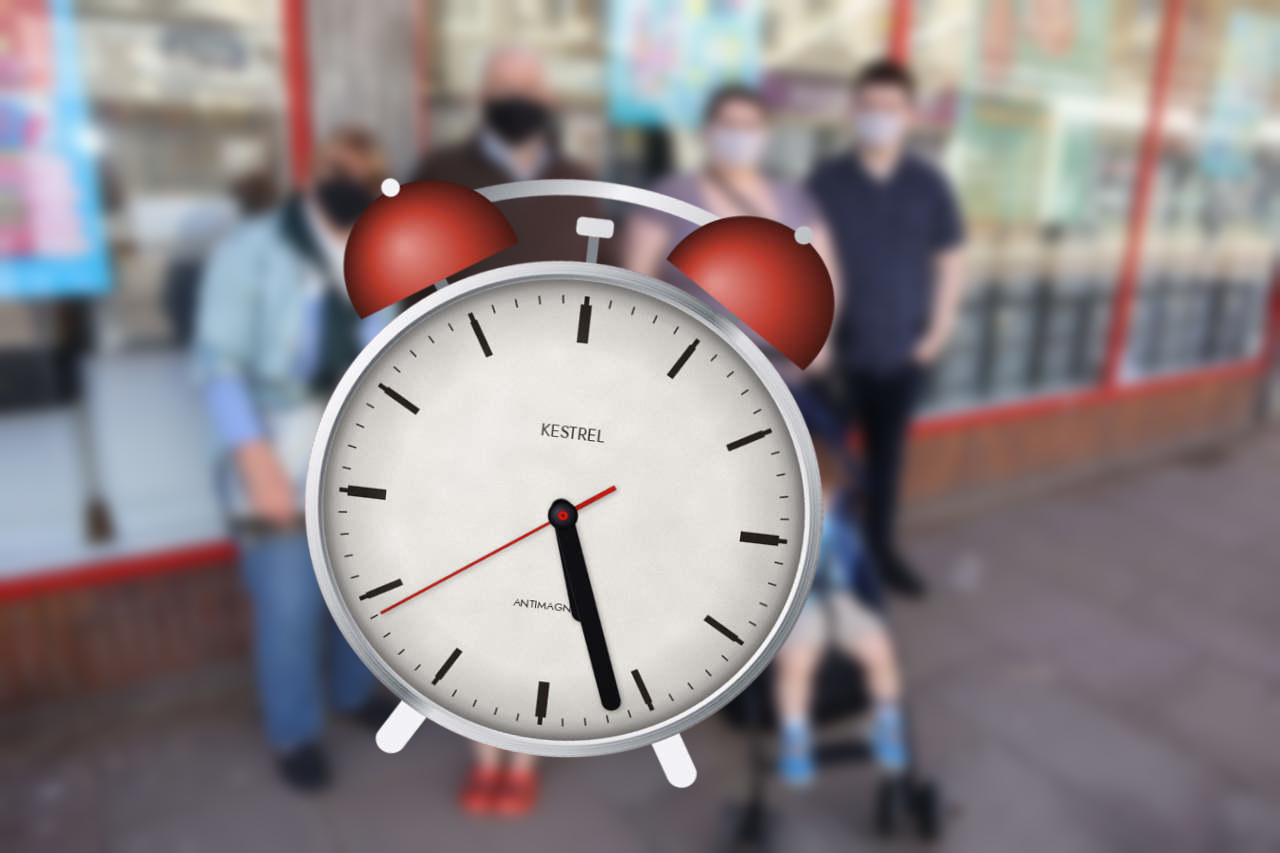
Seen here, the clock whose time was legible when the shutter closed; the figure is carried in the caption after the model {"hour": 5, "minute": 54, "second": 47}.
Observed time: {"hour": 5, "minute": 26, "second": 39}
